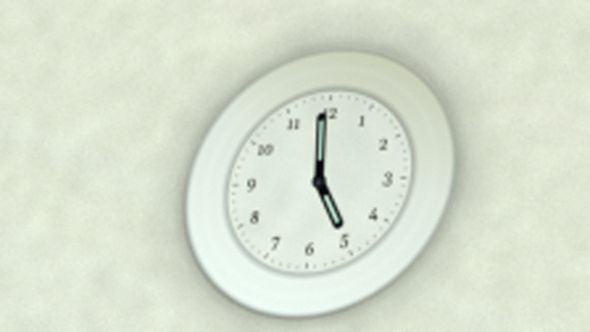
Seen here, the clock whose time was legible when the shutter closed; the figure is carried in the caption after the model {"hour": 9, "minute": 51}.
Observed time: {"hour": 4, "minute": 59}
